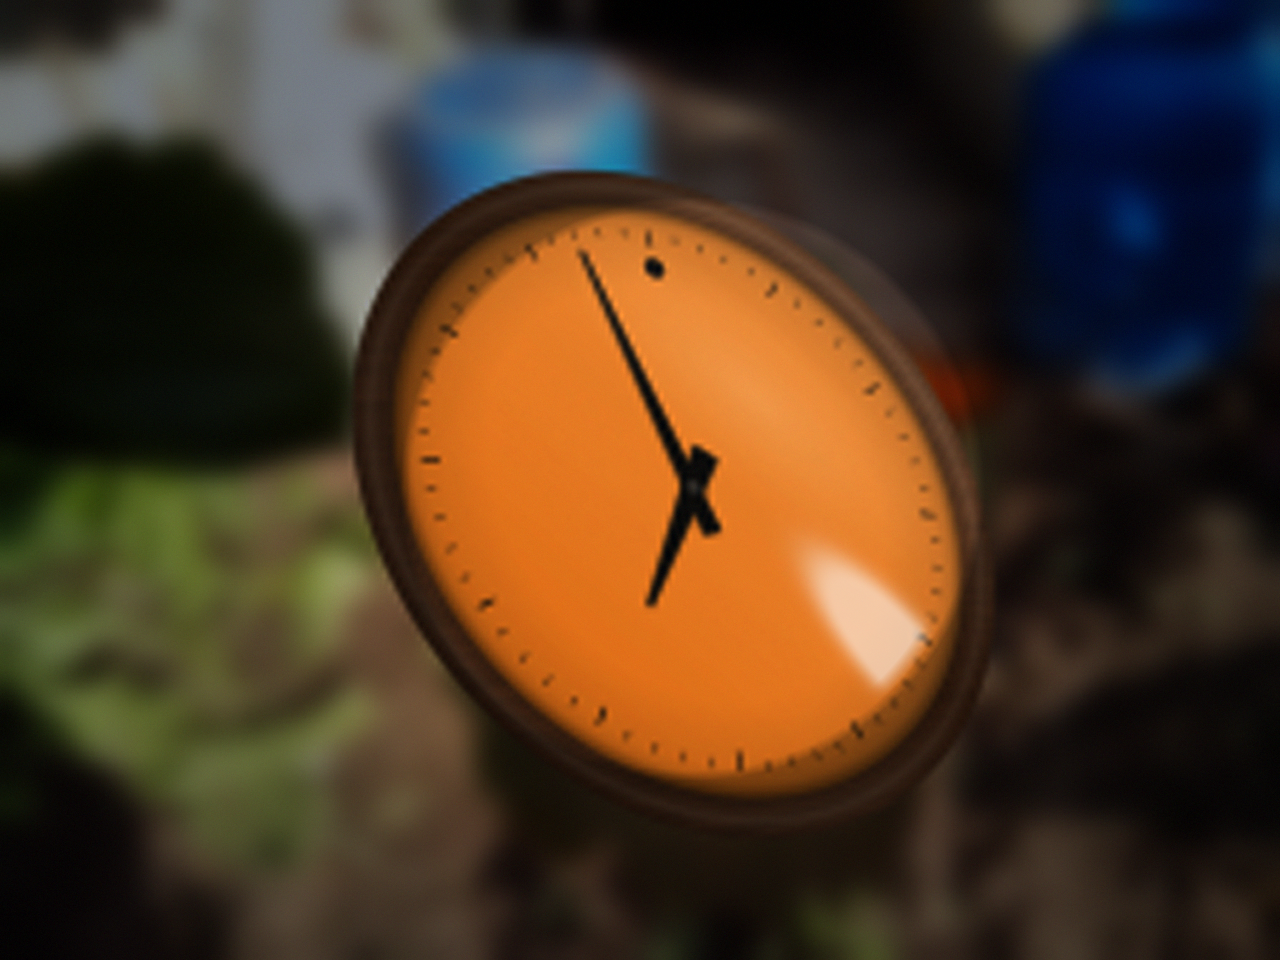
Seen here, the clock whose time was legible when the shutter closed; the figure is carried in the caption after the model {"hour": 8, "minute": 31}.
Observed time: {"hour": 6, "minute": 57}
